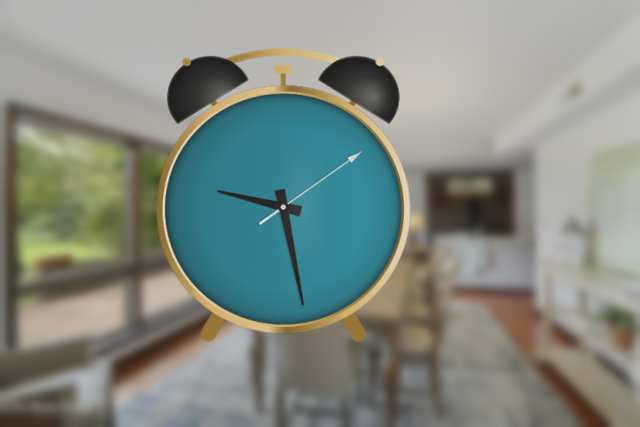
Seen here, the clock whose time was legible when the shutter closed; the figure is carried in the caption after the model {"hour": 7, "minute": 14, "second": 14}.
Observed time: {"hour": 9, "minute": 28, "second": 9}
